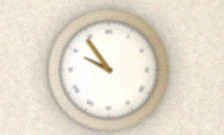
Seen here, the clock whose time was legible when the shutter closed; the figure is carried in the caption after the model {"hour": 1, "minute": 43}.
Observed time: {"hour": 9, "minute": 54}
